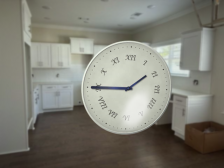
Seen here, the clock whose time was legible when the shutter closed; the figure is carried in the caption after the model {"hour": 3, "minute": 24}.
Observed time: {"hour": 1, "minute": 45}
